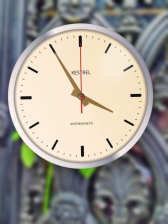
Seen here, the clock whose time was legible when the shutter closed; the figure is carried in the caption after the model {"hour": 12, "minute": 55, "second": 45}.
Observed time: {"hour": 3, "minute": 55, "second": 0}
